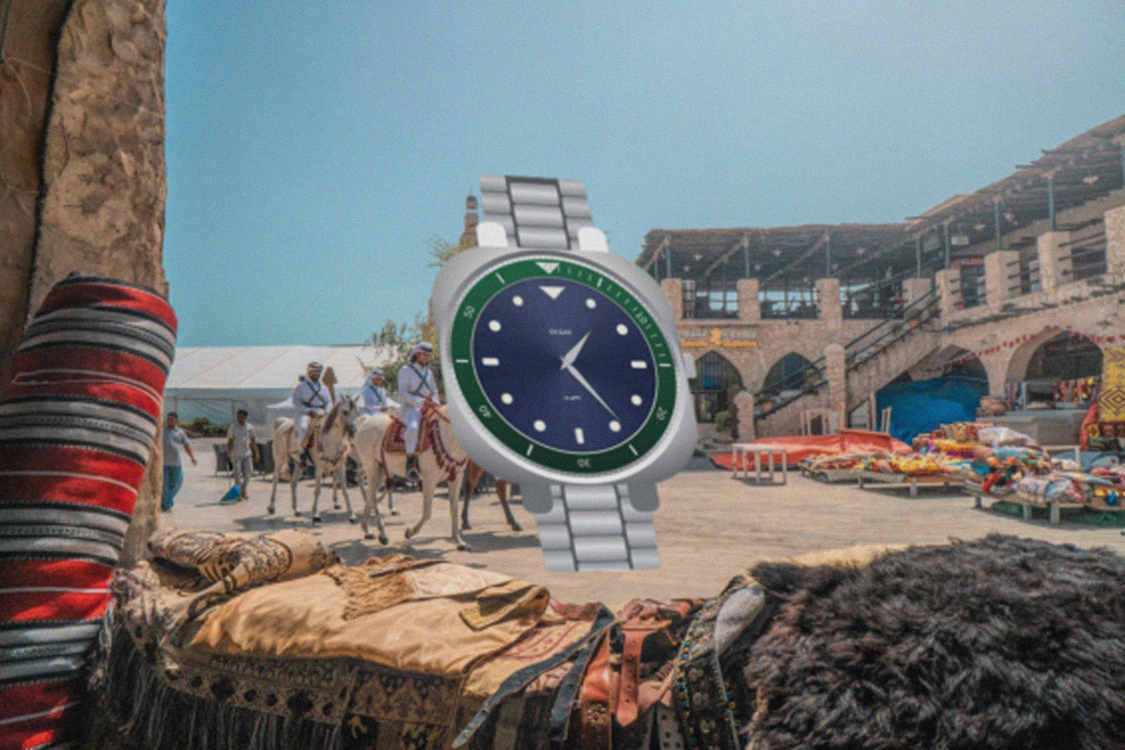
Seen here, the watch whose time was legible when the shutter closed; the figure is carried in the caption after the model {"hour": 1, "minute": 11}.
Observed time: {"hour": 1, "minute": 24}
